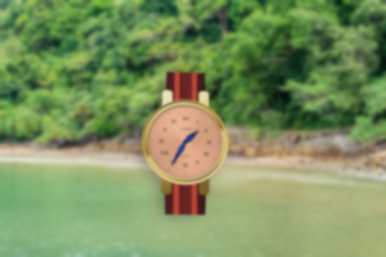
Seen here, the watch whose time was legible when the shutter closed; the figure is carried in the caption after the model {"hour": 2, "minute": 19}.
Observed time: {"hour": 1, "minute": 35}
